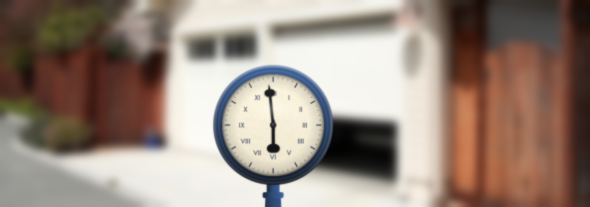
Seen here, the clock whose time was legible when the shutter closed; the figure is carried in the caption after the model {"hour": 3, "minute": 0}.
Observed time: {"hour": 5, "minute": 59}
